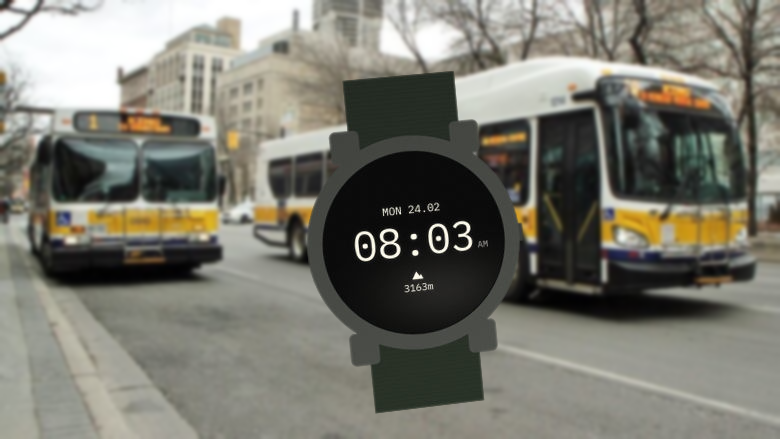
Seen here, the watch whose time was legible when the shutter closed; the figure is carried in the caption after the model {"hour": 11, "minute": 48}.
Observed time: {"hour": 8, "minute": 3}
